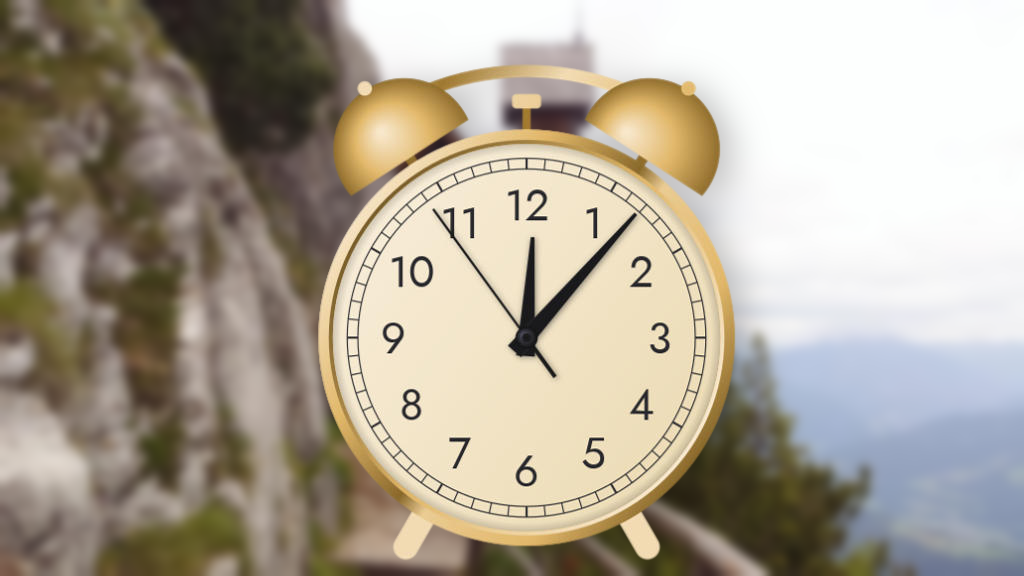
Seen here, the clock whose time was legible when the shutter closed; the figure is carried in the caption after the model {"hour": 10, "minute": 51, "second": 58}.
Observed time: {"hour": 12, "minute": 6, "second": 54}
